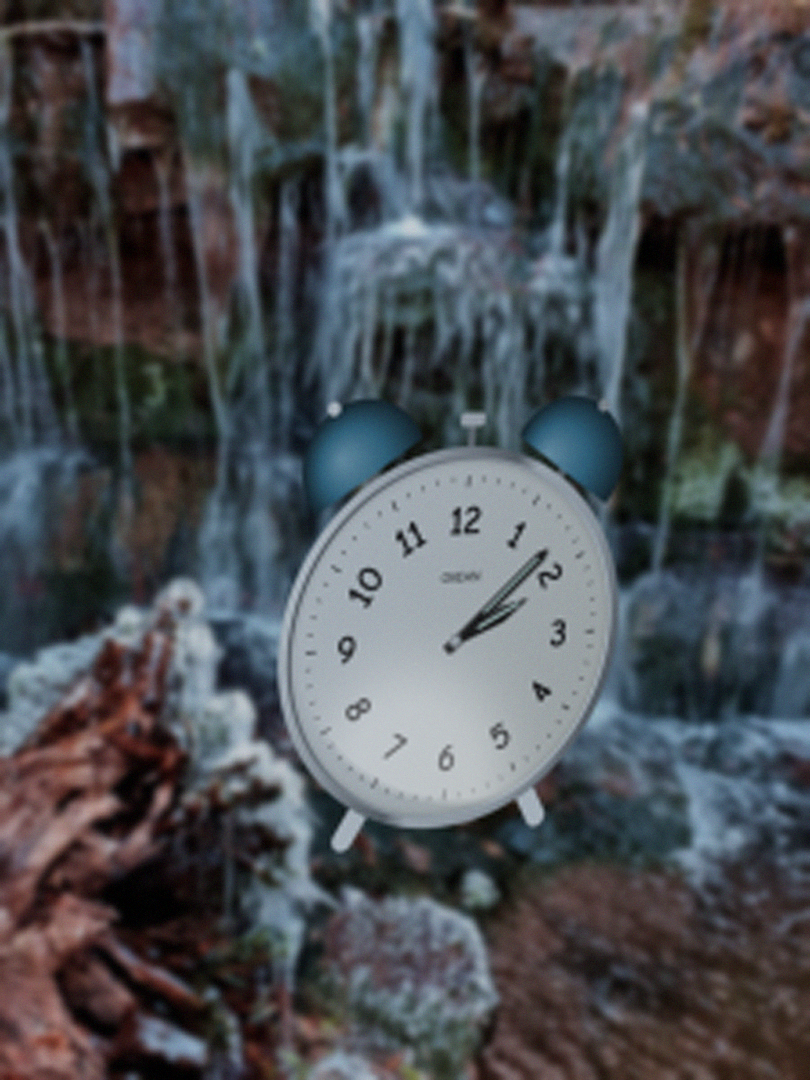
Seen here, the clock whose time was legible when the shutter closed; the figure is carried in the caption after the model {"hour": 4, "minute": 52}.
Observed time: {"hour": 2, "minute": 8}
